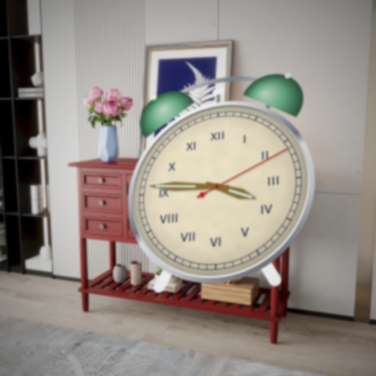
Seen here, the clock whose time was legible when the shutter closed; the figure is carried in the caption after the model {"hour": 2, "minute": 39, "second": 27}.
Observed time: {"hour": 3, "minute": 46, "second": 11}
